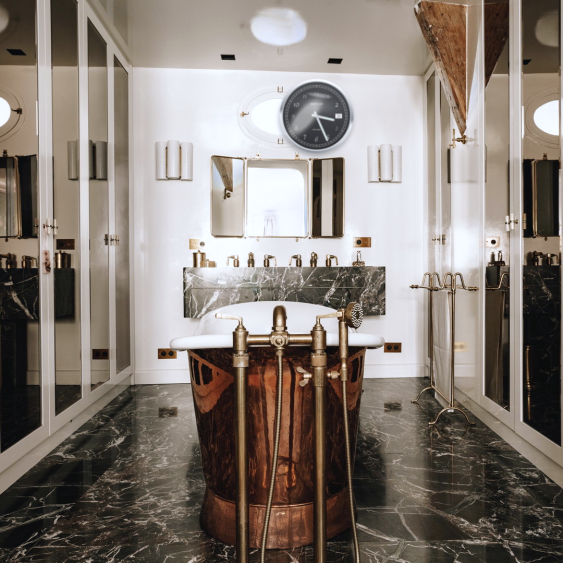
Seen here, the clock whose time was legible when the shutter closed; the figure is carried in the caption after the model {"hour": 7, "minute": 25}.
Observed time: {"hour": 3, "minute": 26}
